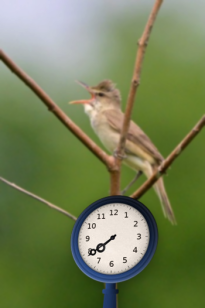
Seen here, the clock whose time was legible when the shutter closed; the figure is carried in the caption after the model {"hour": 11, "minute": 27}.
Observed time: {"hour": 7, "minute": 39}
